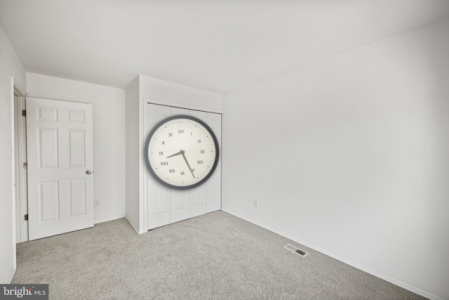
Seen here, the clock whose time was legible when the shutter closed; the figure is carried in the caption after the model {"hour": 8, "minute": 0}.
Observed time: {"hour": 8, "minute": 26}
